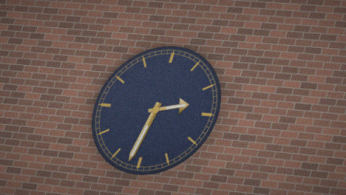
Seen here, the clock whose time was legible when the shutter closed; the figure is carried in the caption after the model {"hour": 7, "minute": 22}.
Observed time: {"hour": 2, "minute": 32}
